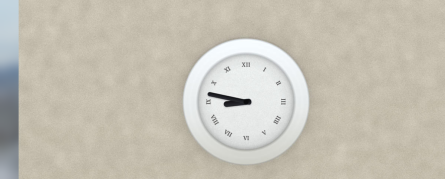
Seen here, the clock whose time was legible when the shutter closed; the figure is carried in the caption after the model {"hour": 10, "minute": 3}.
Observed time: {"hour": 8, "minute": 47}
